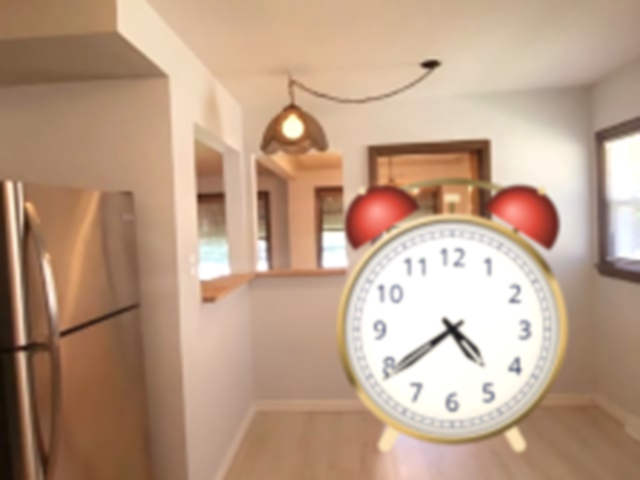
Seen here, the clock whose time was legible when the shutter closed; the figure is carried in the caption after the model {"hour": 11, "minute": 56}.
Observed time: {"hour": 4, "minute": 39}
